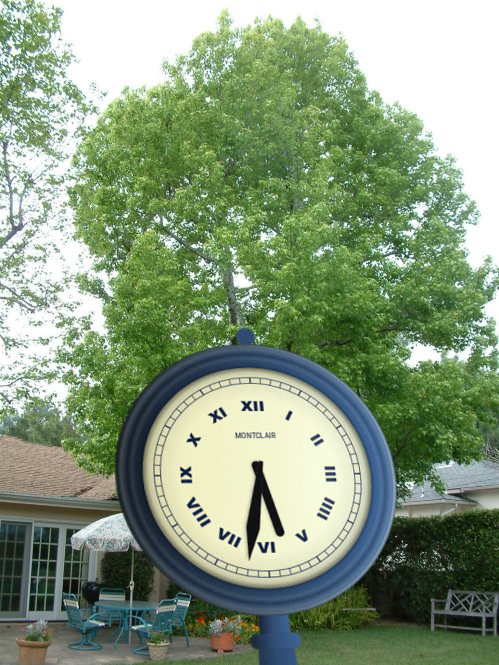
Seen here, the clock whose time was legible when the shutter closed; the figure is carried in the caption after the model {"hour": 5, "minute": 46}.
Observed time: {"hour": 5, "minute": 32}
